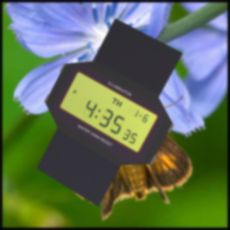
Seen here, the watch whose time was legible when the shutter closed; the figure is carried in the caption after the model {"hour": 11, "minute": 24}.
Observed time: {"hour": 4, "minute": 35}
